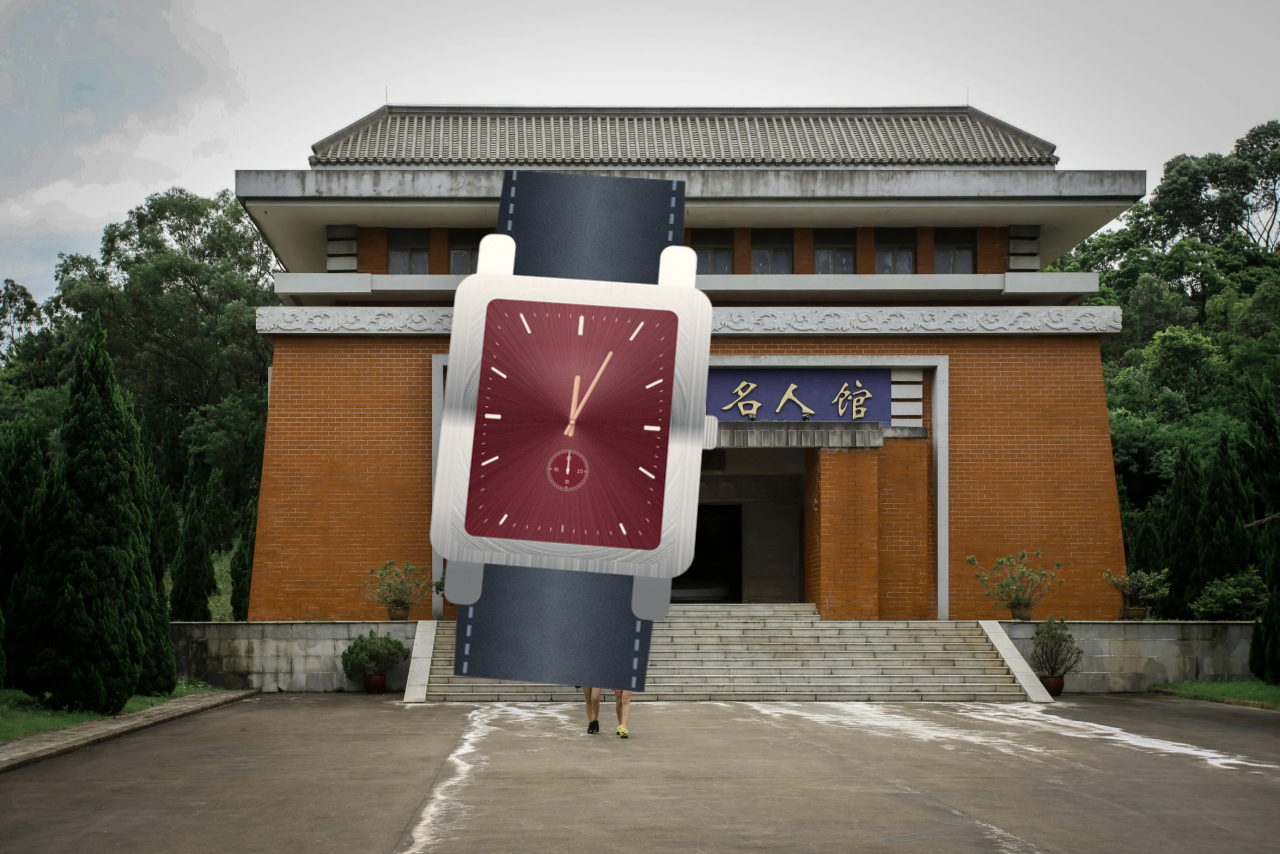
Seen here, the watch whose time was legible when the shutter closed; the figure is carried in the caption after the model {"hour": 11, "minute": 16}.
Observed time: {"hour": 12, "minute": 4}
